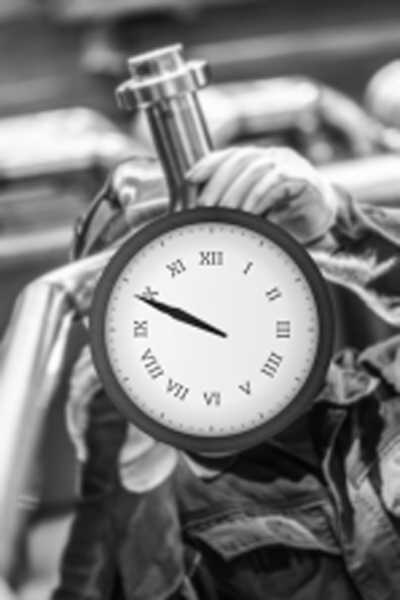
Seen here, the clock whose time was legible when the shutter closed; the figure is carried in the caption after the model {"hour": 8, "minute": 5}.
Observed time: {"hour": 9, "minute": 49}
